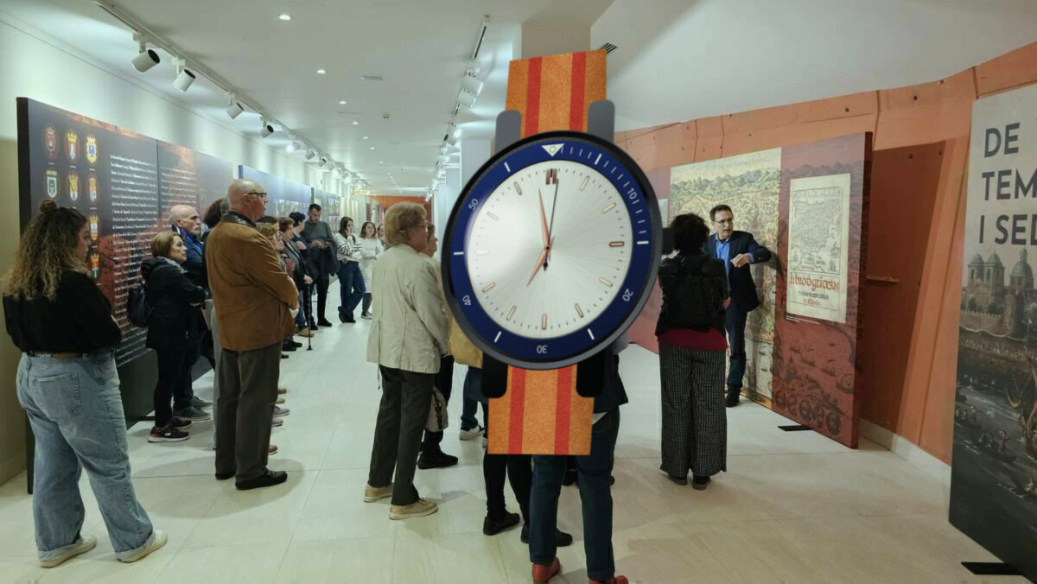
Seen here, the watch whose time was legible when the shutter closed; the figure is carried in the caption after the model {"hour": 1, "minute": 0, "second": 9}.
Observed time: {"hour": 6, "minute": 58, "second": 1}
